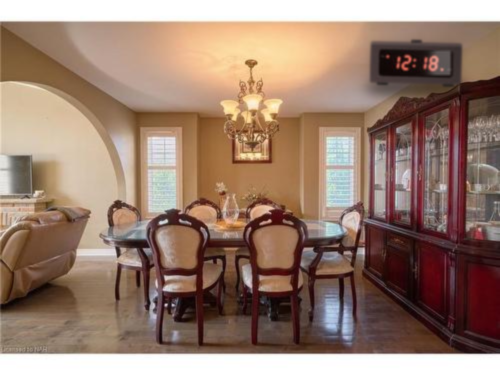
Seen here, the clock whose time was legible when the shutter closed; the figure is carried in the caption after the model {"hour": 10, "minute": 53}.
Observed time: {"hour": 12, "minute": 18}
